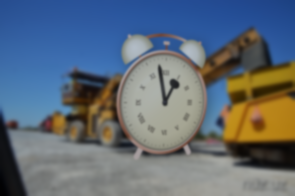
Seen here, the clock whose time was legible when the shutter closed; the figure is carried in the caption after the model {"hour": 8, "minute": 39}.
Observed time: {"hour": 12, "minute": 58}
